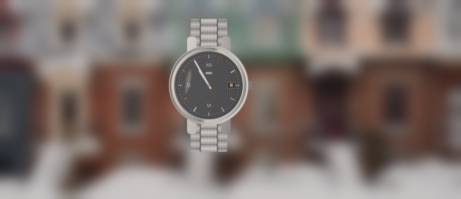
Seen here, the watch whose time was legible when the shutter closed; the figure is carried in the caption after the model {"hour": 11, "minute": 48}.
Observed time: {"hour": 10, "minute": 55}
